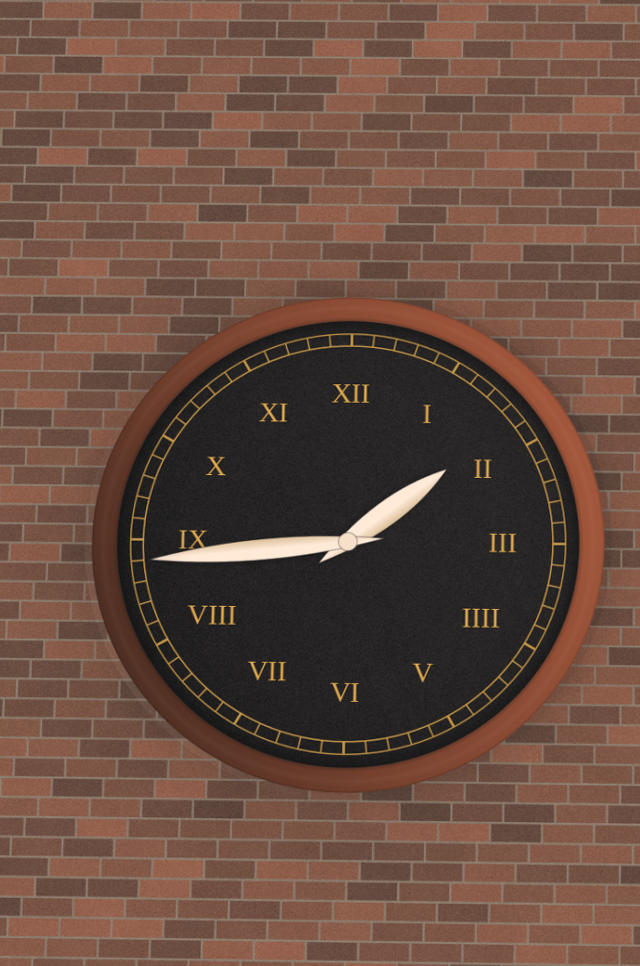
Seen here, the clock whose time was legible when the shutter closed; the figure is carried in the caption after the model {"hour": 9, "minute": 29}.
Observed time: {"hour": 1, "minute": 44}
